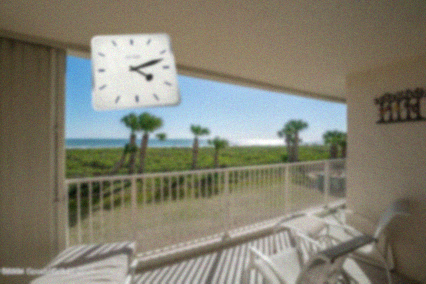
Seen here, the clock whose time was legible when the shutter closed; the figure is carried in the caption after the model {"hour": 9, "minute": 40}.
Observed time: {"hour": 4, "minute": 12}
